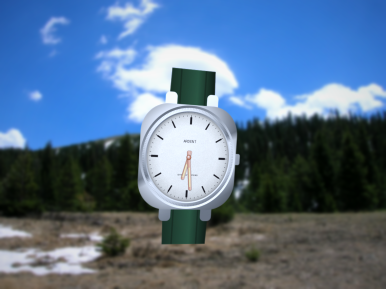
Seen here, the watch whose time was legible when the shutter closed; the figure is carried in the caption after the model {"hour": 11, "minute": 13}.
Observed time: {"hour": 6, "minute": 29}
